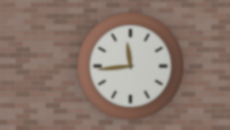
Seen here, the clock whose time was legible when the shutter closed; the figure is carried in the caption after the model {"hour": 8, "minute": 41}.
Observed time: {"hour": 11, "minute": 44}
